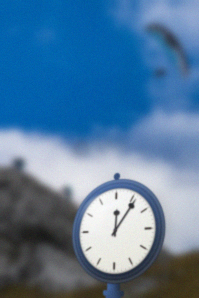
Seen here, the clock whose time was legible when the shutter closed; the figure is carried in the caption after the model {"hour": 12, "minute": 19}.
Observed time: {"hour": 12, "minute": 6}
